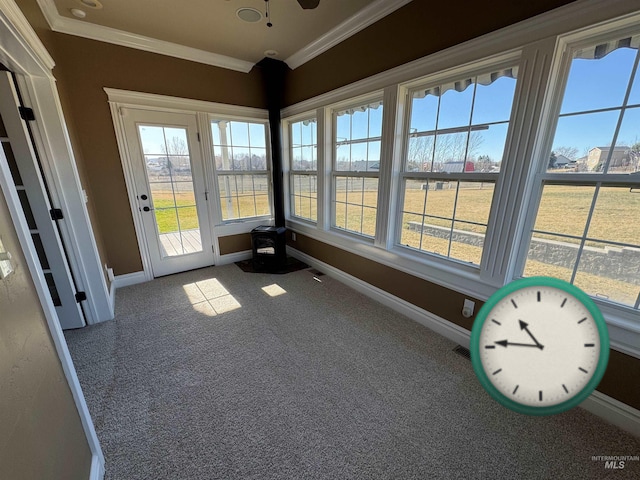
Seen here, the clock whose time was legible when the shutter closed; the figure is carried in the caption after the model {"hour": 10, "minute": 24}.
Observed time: {"hour": 10, "minute": 46}
